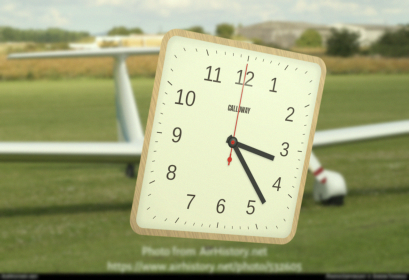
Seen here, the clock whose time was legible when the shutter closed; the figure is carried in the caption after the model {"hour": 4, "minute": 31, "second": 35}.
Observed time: {"hour": 3, "minute": 23, "second": 0}
